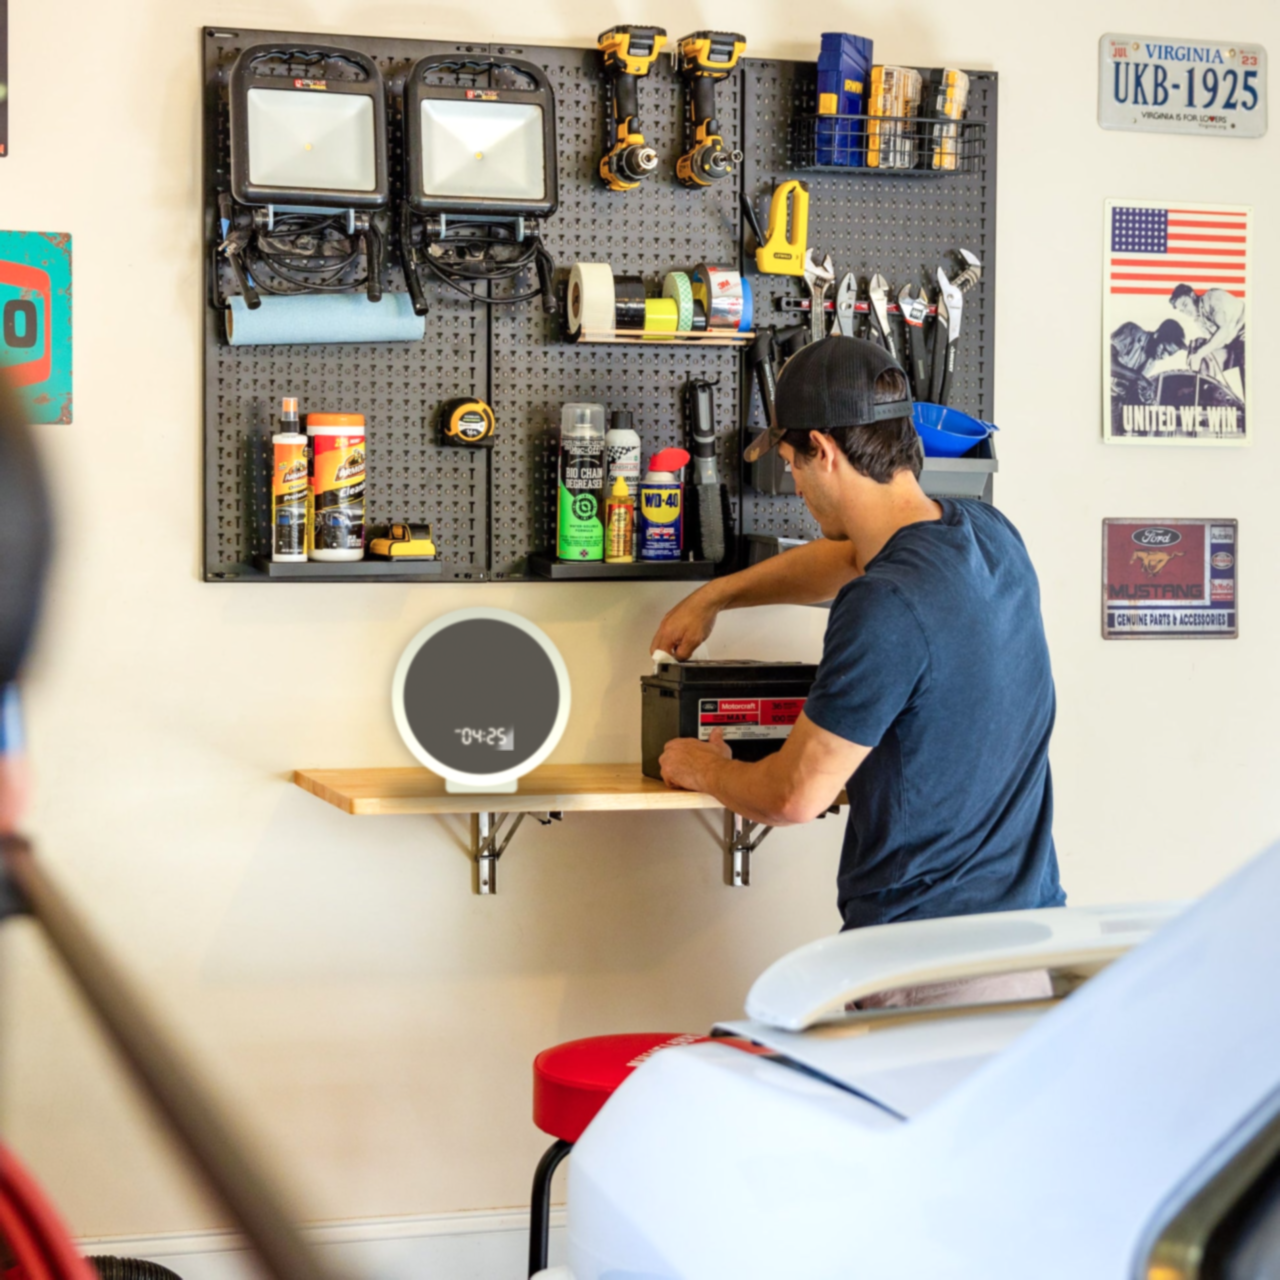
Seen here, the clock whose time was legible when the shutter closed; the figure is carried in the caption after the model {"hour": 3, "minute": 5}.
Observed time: {"hour": 4, "minute": 25}
